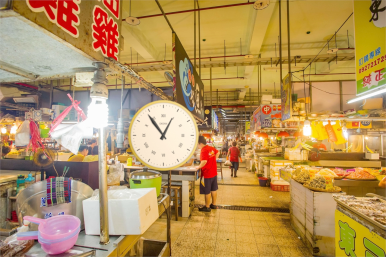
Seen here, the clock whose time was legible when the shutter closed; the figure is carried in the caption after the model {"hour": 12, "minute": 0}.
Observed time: {"hour": 12, "minute": 54}
